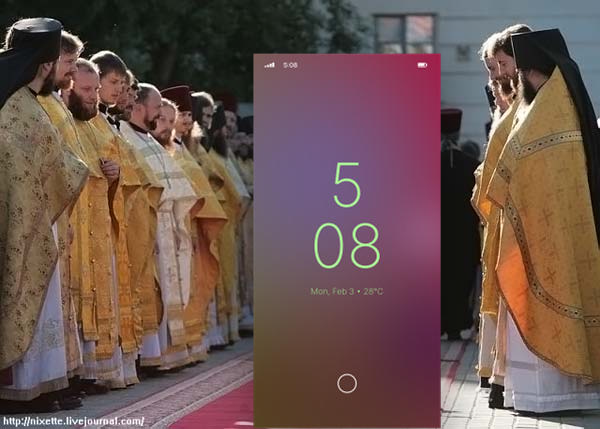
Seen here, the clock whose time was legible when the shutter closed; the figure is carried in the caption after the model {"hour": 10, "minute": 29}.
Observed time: {"hour": 5, "minute": 8}
